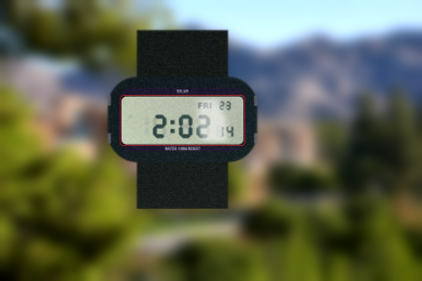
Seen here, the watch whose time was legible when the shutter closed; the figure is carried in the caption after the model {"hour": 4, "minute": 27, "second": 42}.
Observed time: {"hour": 2, "minute": 2, "second": 14}
